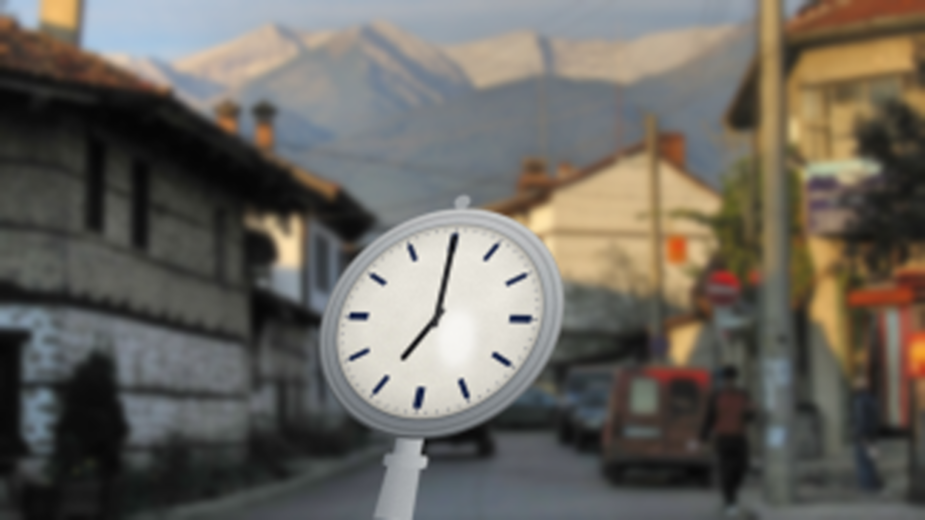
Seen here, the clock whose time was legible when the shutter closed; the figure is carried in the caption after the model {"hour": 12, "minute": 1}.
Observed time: {"hour": 7, "minute": 0}
